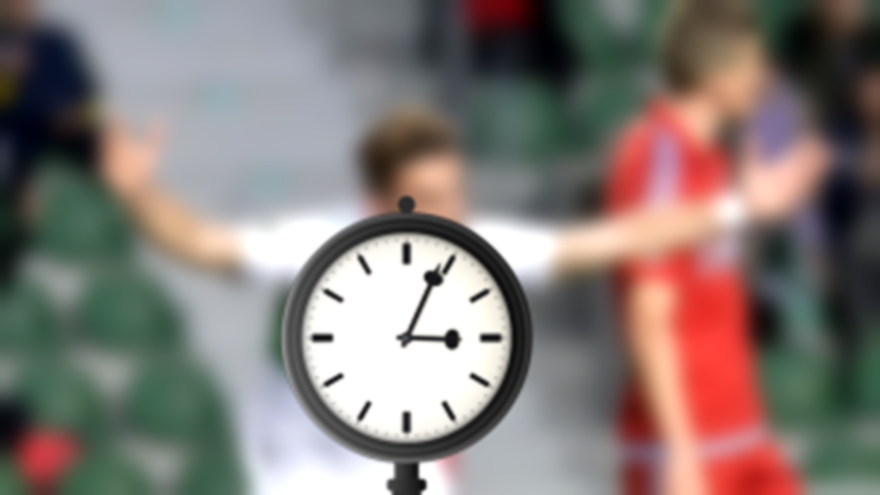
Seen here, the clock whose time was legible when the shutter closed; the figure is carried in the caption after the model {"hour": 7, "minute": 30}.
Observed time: {"hour": 3, "minute": 4}
